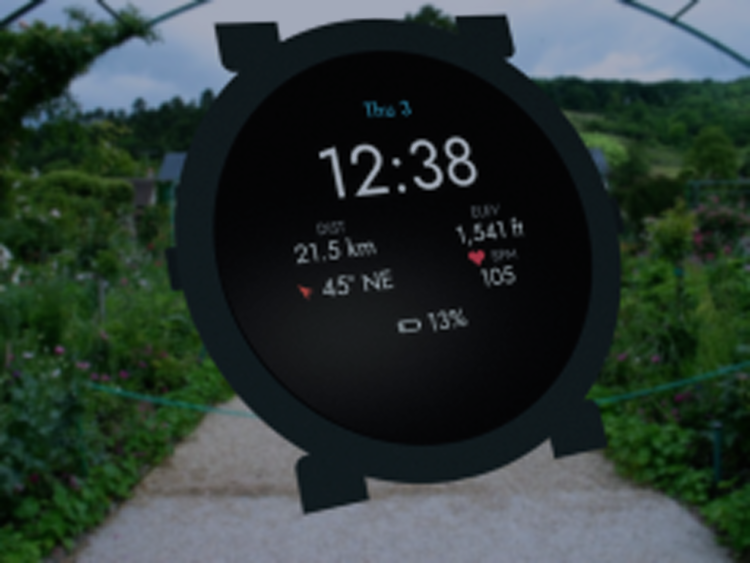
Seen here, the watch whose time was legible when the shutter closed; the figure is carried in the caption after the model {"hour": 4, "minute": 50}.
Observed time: {"hour": 12, "minute": 38}
